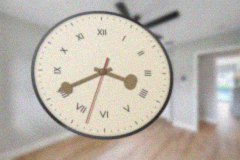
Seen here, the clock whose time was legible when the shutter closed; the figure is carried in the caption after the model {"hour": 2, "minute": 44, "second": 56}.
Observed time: {"hour": 3, "minute": 40, "second": 33}
